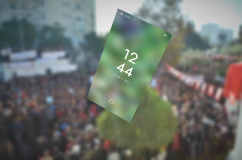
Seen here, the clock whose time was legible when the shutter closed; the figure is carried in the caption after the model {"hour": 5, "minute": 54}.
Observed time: {"hour": 12, "minute": 44}
